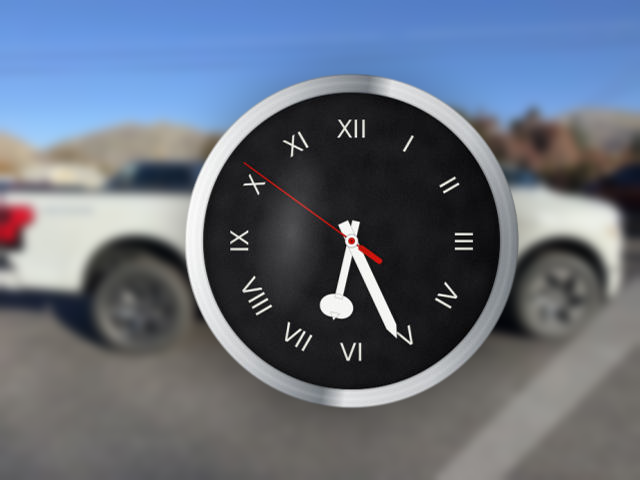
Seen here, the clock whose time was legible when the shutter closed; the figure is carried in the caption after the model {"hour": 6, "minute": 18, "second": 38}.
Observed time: {"hour": 6, "minute": 25, "second": 51}
